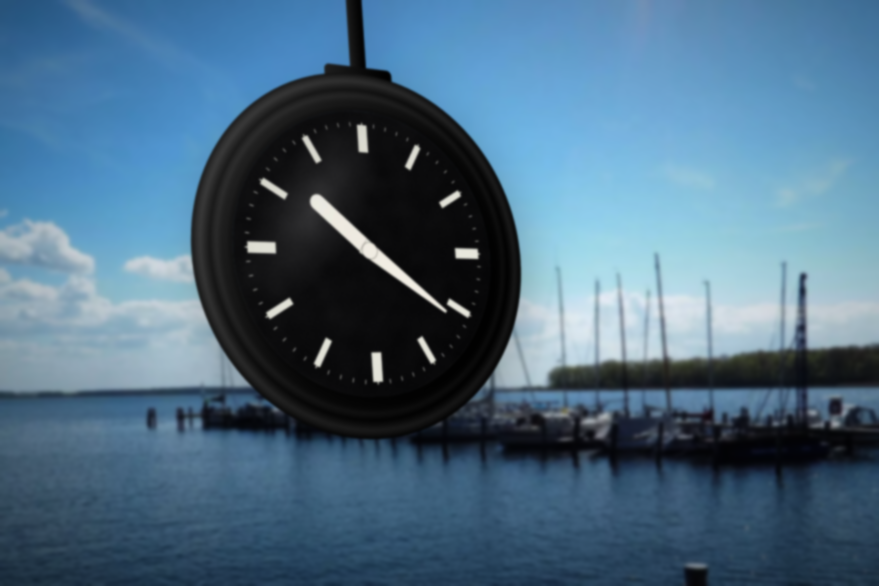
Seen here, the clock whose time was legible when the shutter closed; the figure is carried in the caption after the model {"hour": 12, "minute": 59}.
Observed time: {"hour": 10, "minute": 21}
